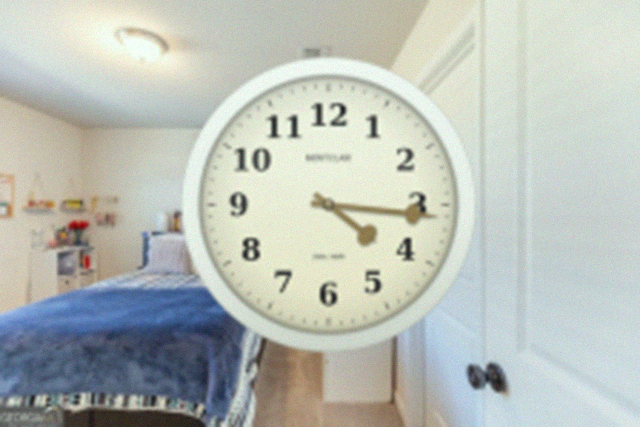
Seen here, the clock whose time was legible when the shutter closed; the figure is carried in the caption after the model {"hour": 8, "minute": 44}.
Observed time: {"hour": 4, "minute": 16}
